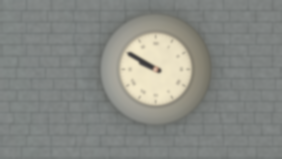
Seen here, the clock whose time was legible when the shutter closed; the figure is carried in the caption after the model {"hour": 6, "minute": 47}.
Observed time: {"hour": 9, "minute": 50}
